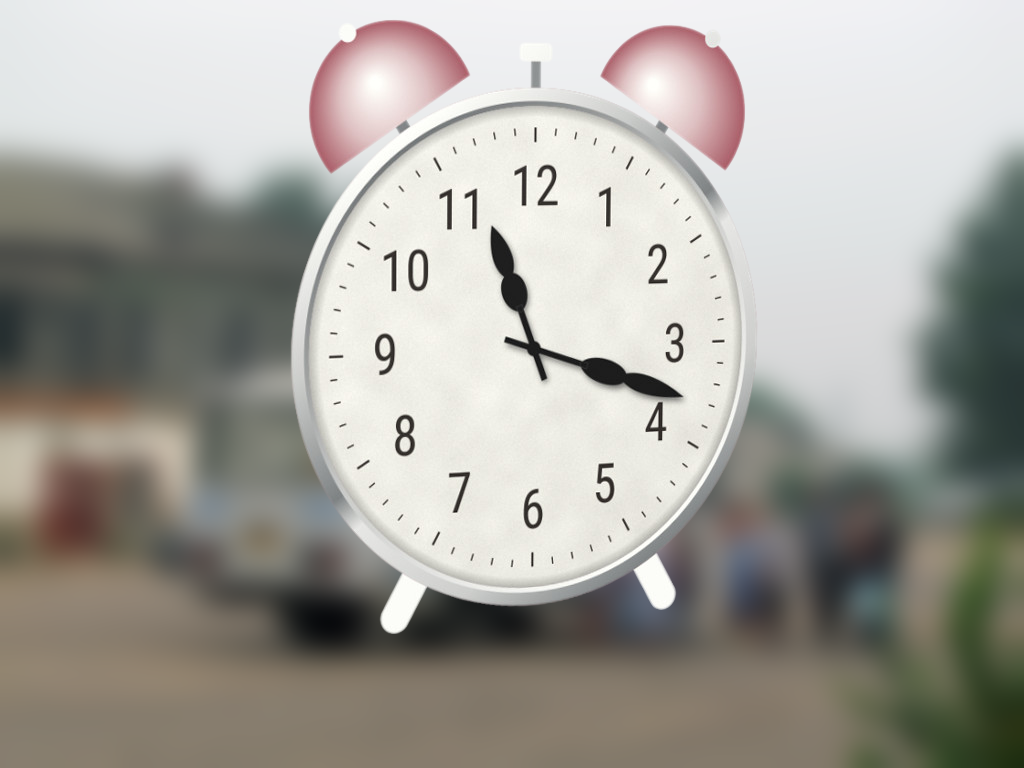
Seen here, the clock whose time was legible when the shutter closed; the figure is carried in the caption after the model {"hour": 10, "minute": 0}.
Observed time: {"hour": 11, "minute": 18}
